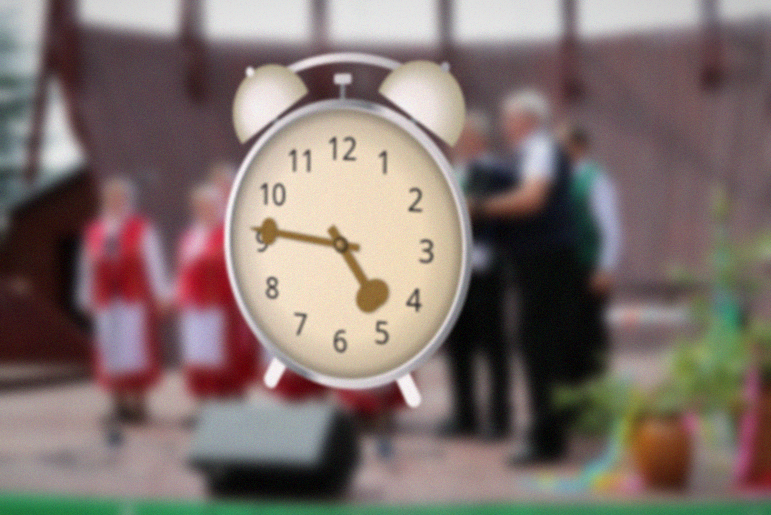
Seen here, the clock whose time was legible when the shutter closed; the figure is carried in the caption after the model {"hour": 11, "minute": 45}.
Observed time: {"hour": 4, "minute": 46}
